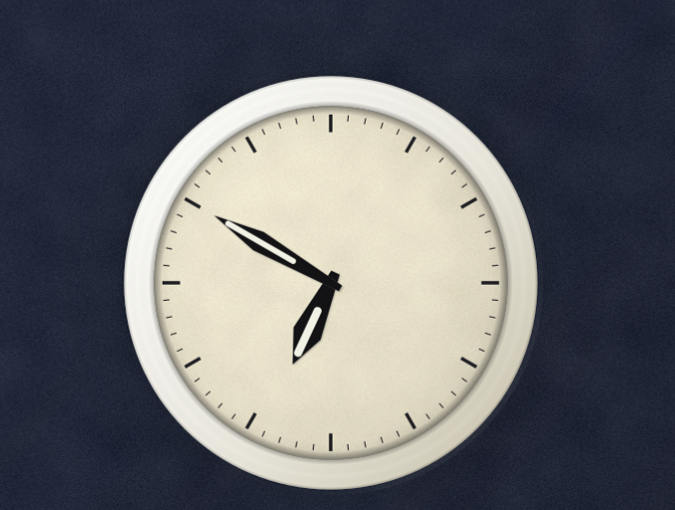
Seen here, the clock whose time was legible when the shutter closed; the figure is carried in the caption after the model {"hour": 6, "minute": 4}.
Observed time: {"hour": 6, "minute": 50}
